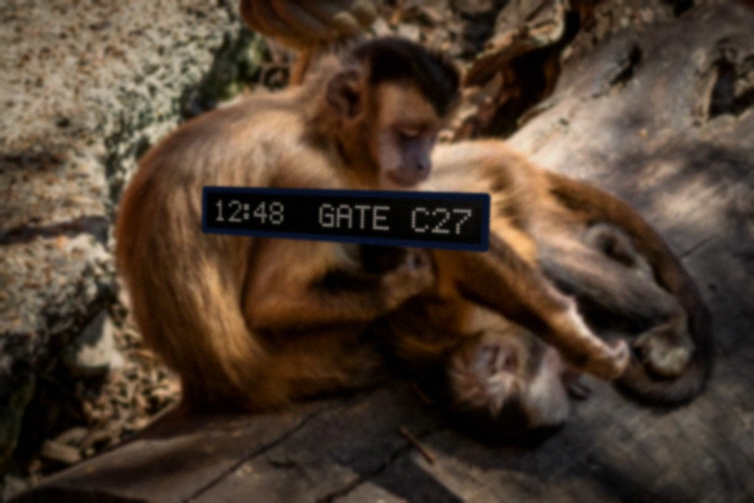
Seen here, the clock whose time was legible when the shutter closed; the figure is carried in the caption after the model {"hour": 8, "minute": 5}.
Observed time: {"hour": 12, "minute": 48}
